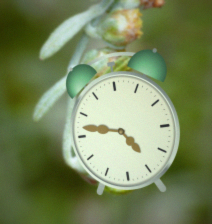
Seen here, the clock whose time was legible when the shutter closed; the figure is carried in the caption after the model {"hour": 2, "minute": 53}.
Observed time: {"hour": 4, "minute": 47}
